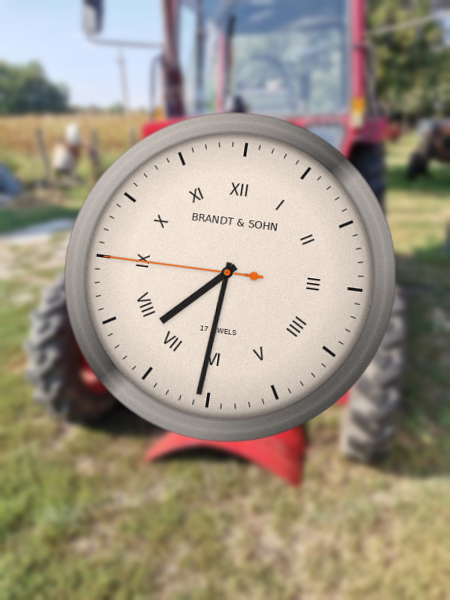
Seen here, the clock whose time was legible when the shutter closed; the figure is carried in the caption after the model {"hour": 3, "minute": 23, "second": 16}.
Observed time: {"hour": 7, "minute": 30, "second": 45}
